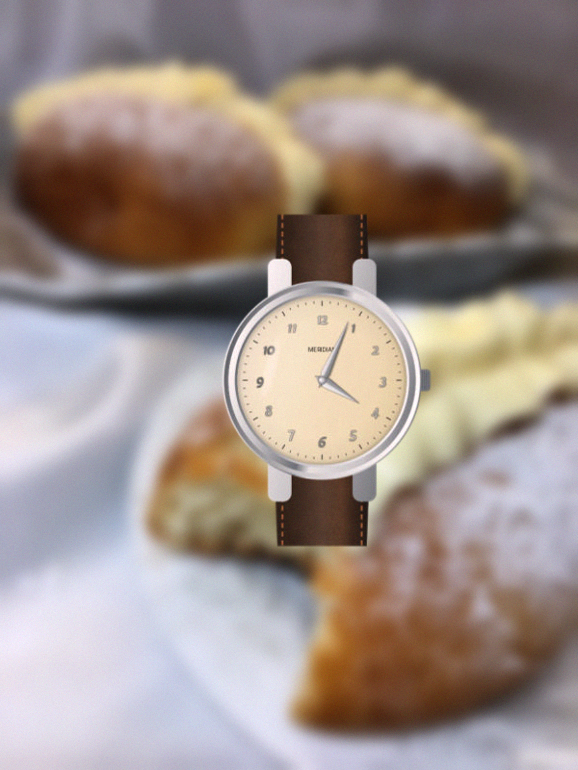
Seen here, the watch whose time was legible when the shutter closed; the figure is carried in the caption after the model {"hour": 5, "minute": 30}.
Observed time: {"hour": 4, "minute": 4}
